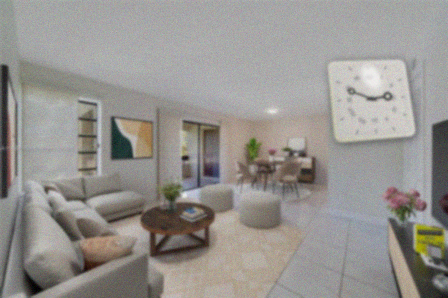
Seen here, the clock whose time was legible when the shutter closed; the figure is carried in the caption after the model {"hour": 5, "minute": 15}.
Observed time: {"hour": 2, "minute": 49}
